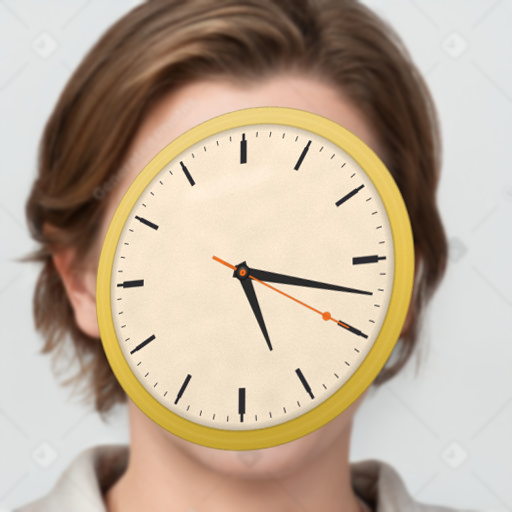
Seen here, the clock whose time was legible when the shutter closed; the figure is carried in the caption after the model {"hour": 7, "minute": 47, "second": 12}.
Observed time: {"hour": 5, "minute": 17, "second": 20}
